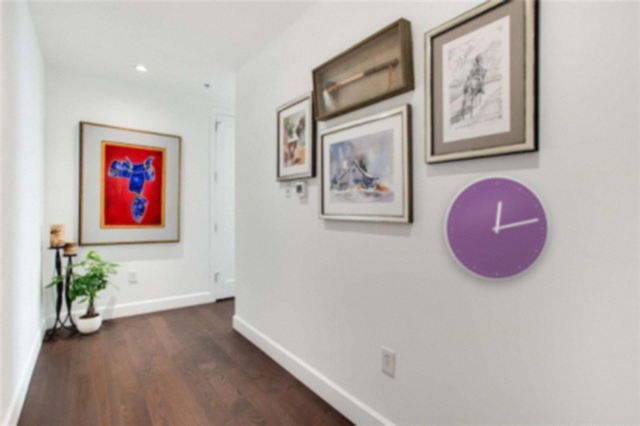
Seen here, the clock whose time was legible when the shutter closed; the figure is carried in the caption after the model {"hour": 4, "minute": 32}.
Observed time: {"hour": 12, "minute": 13}
